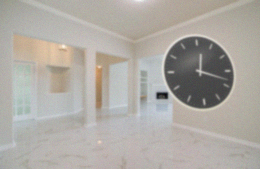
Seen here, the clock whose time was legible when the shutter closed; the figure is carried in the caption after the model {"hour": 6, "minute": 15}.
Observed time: {"hour": 12, "minute": 18}
